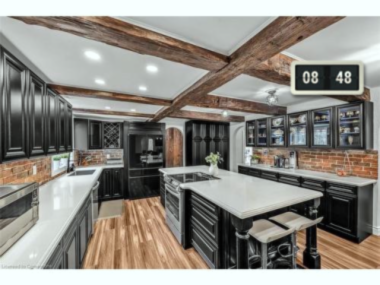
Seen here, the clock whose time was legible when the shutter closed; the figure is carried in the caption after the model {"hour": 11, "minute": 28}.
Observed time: {"hour": 8, "minute": 48}
